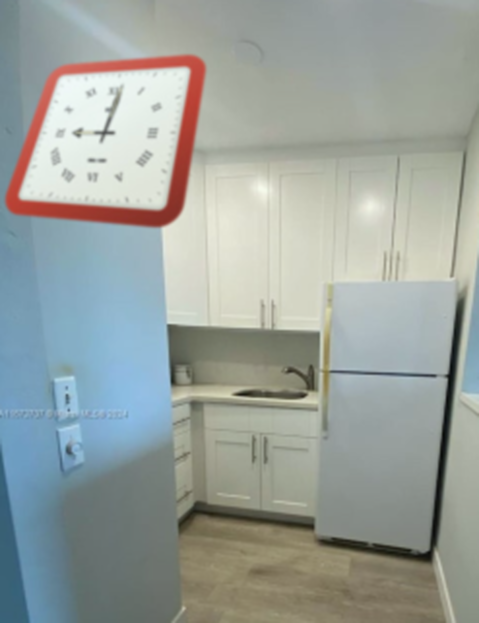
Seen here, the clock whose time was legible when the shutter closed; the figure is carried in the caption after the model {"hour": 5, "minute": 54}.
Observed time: {"hour": 9, "minute": 1}
